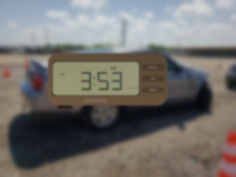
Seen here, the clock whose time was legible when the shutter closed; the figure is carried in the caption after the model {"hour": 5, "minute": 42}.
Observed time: {"hour": 3, "minute": 53}
